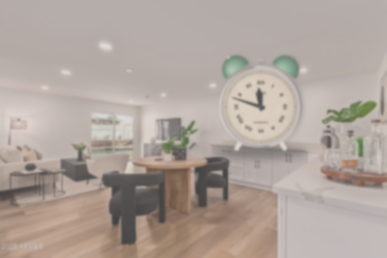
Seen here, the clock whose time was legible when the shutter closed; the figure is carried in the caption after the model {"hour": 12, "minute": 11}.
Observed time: {"hour": 11, "minute": 48}
